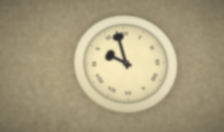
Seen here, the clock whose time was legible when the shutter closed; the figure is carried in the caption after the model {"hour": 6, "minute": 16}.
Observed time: {"hour": 9, "minute": 58}
